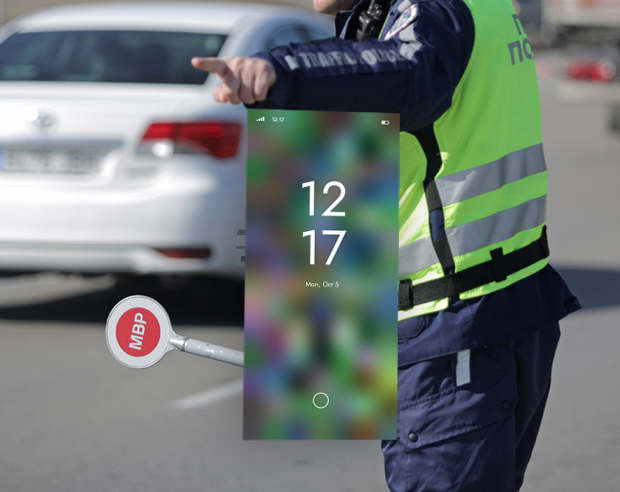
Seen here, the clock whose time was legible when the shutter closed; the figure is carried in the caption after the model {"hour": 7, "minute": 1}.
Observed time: {"hour": 12, "minute": 17}
